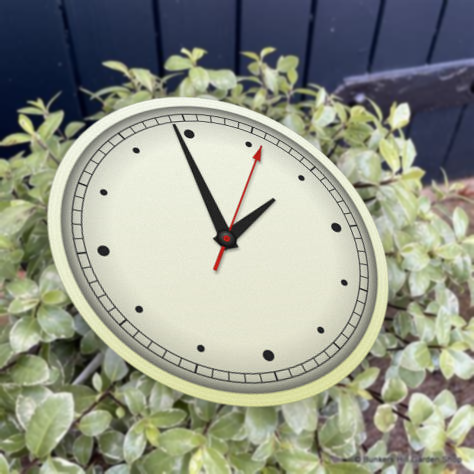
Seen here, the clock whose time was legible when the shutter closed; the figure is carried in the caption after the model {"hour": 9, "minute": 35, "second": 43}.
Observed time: {"hour": 1, "minute": 59, "second": 6}
